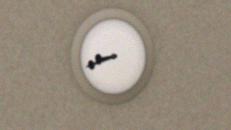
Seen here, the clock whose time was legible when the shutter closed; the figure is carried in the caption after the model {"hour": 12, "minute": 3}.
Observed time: {"hour": 8, "minute": 42}
